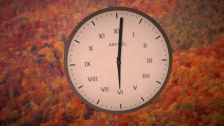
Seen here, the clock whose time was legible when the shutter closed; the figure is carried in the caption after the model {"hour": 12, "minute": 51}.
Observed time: {"hour": 6, "minute": 1}
